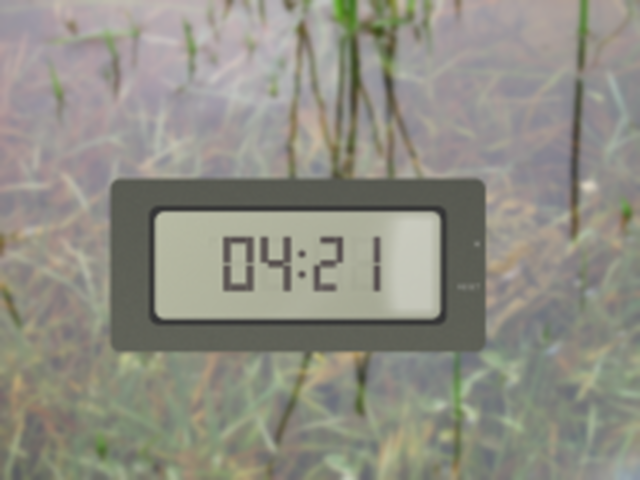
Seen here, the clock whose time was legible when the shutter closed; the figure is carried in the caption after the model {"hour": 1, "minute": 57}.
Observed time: {"hour": 4, "minute": 21}
